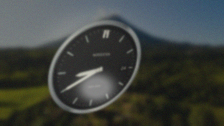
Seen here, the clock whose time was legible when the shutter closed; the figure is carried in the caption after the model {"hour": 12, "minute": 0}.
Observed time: {"hour": 8, "minute": 40}
